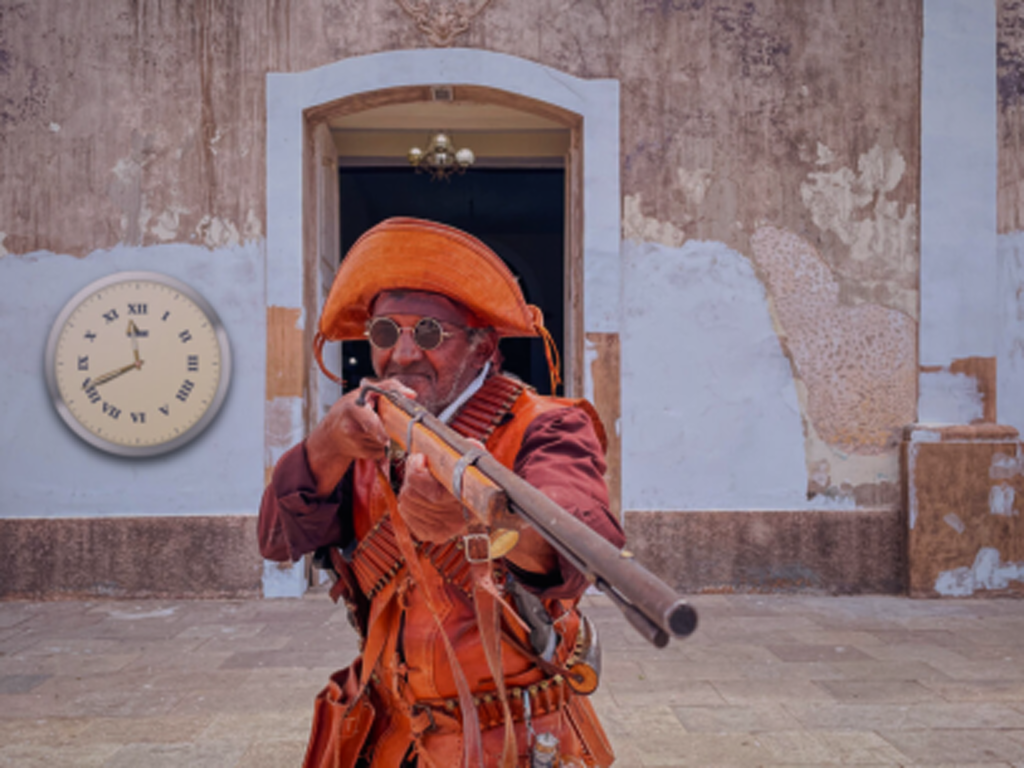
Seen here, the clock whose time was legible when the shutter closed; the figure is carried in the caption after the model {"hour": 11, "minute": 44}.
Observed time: {"hour": 11, "minute": 41}
